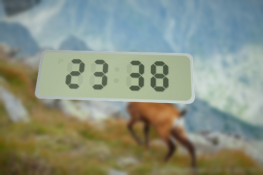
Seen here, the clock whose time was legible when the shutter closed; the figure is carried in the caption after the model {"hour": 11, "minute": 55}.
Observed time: {"hour": 23, "minute": 38}
